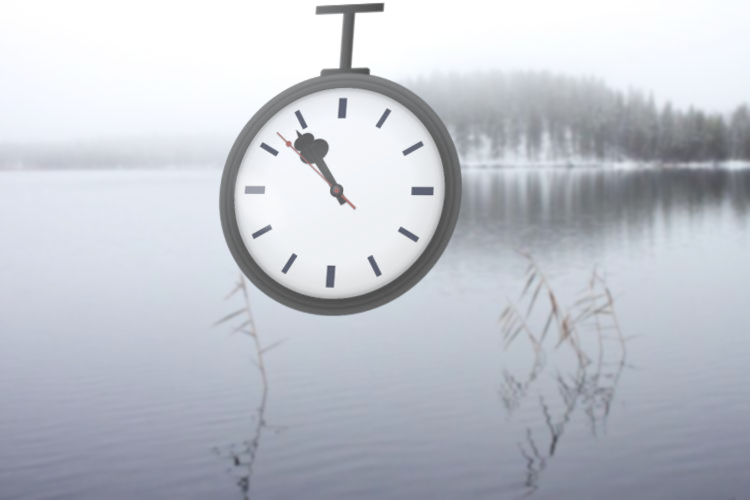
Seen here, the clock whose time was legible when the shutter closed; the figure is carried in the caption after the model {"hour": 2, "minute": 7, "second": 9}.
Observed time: {"hour": 10, "minute": 53, "second": 52}
